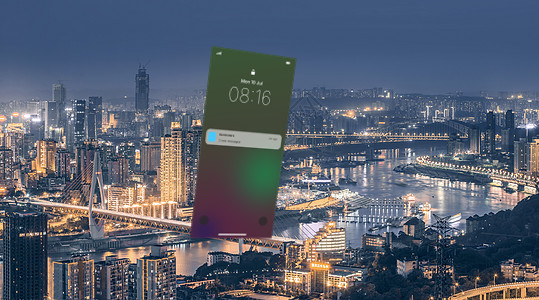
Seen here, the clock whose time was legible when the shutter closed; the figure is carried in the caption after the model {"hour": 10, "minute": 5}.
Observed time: {"hour": 8, "minute": 16}
